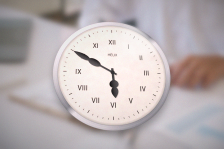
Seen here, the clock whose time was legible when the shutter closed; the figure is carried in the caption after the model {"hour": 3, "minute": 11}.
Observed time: {"hour": 5, "minute": 50}
